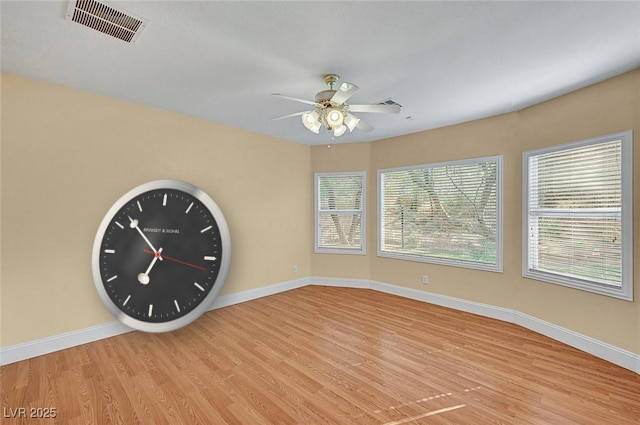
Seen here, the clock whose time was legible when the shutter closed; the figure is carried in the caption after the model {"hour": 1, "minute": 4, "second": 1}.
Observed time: {"hour": 6, "minute": 52, "second": 17}
